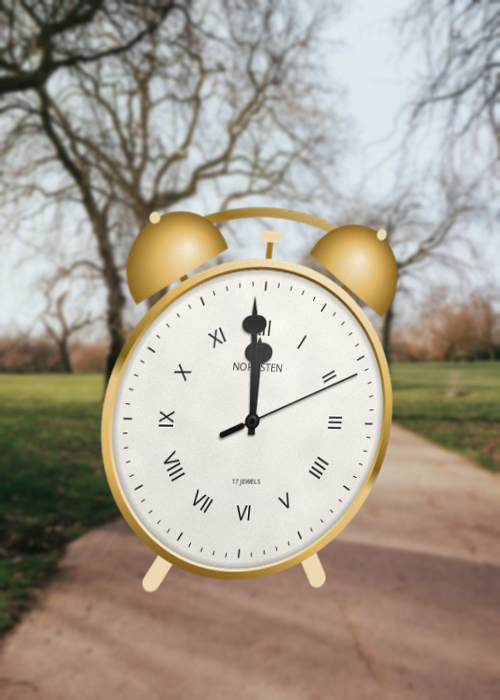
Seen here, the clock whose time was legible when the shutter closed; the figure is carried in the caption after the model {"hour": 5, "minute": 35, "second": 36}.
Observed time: {"hour": 11, "minute": 59, "second": 11}
